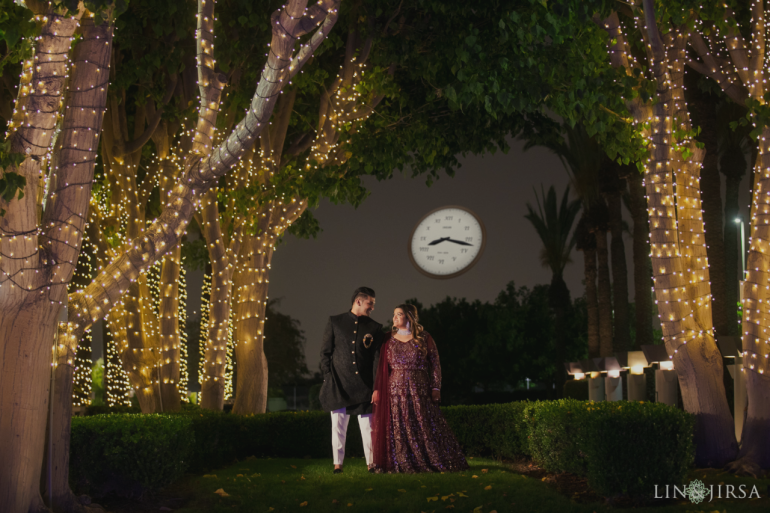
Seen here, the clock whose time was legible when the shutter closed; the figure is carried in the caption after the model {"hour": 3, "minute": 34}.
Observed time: {"hour": 8, "minute": 17}
